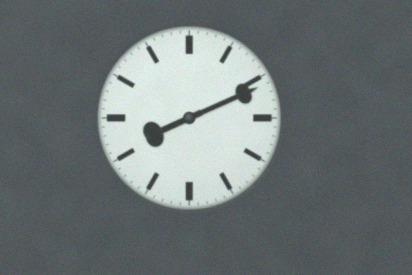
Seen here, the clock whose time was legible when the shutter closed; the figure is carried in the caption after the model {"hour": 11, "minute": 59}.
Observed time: {"hour": 8, "minute": 11}
